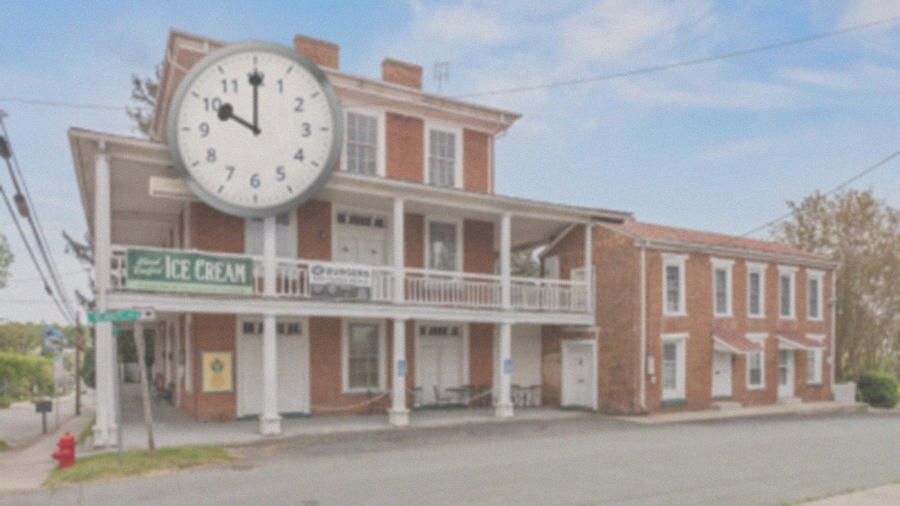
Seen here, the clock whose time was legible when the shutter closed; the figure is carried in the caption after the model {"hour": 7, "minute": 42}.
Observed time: {"hour": 10, "minute": 0}
